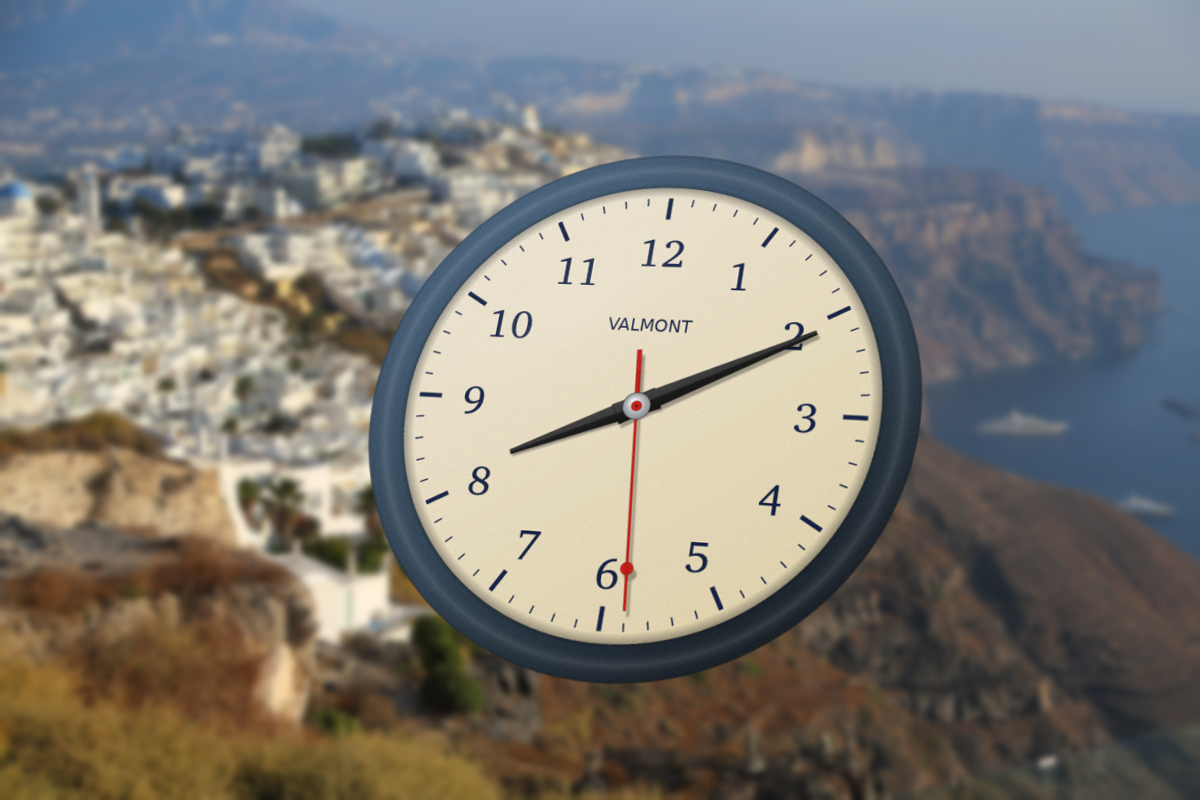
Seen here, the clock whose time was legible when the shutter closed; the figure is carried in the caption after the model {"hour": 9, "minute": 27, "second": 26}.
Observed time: {"hour": 8, "minute": 10, "second": 29}
